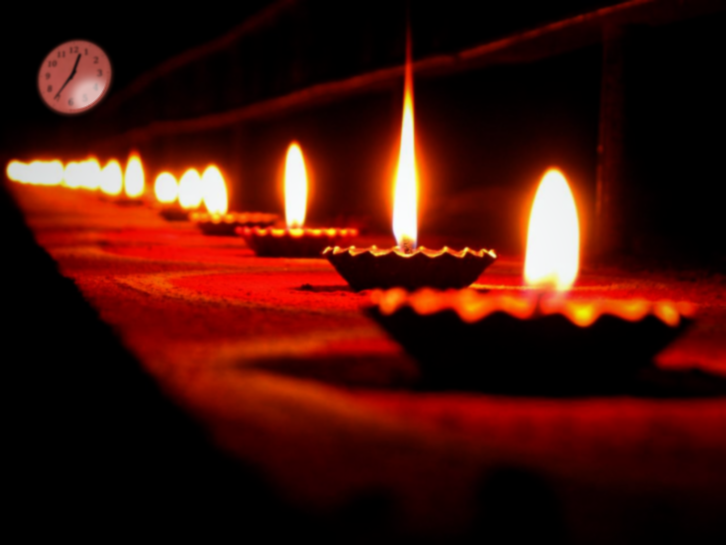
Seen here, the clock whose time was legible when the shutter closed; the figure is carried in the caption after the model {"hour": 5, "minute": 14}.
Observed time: {"hour": 12, "minute": 36}
